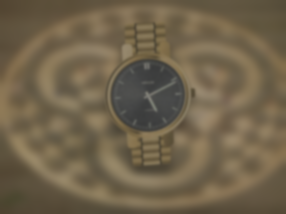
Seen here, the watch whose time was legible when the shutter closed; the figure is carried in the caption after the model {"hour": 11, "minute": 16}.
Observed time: {"hour": 5, "minute": 11}
